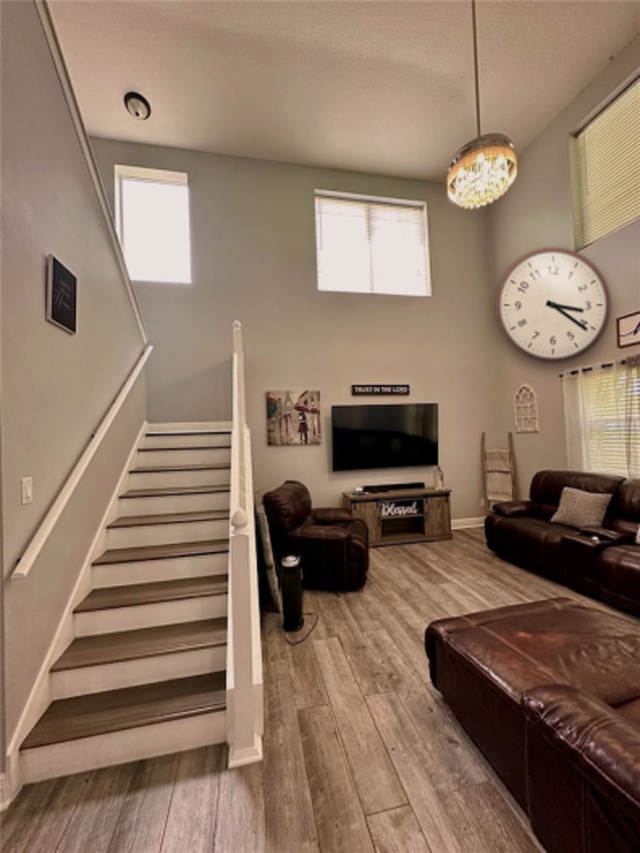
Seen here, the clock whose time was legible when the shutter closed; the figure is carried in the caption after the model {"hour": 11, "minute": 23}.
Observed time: {"hour": 3, "minute": 21}
